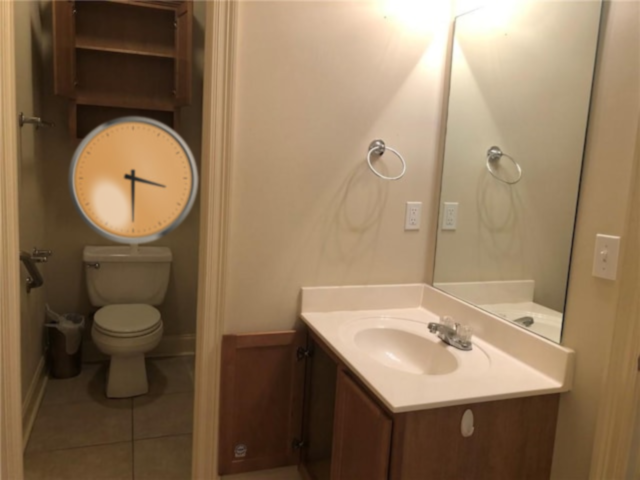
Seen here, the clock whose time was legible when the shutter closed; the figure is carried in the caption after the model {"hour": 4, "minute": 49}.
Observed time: {"hour": 3, "minute": 30}
